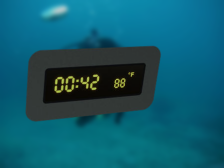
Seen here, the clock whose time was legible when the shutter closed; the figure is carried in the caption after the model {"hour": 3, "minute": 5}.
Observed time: {"hour": 0, "minute": 42}
